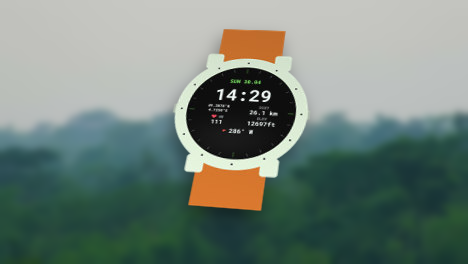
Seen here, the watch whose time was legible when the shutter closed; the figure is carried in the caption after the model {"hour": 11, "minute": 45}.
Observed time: {"hour": 14, "minute": 29}
